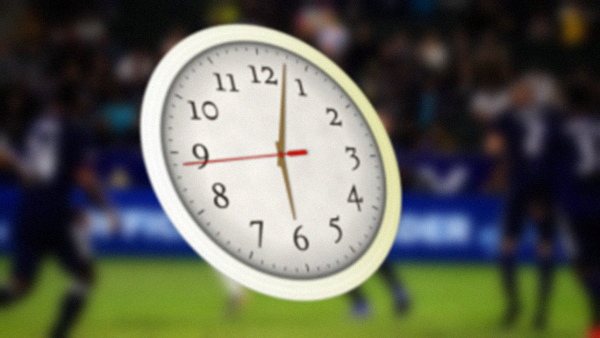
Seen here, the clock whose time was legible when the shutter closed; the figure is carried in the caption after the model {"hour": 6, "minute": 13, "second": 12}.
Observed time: {"hour": 6, "minute": 2, "second": 44}
